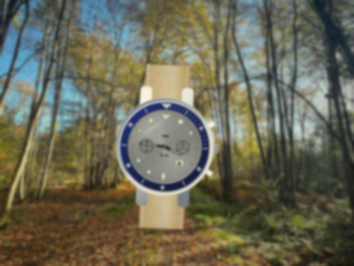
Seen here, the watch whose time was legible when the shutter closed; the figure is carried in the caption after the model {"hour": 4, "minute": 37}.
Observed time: {"hour": 3, "minute": 46}
